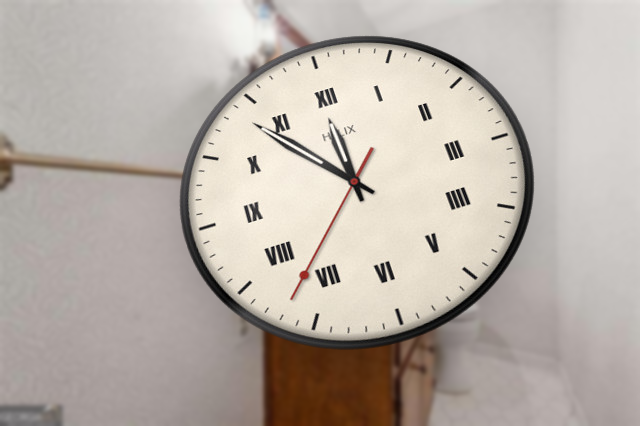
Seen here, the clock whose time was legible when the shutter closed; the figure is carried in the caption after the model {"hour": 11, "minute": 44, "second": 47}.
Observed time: {"hour": 11, "minute": 53, "second": 37}
